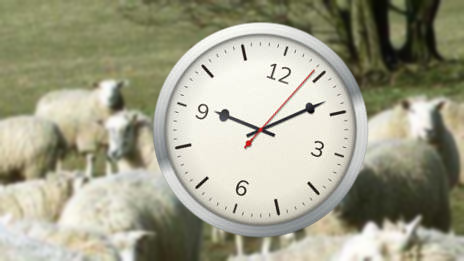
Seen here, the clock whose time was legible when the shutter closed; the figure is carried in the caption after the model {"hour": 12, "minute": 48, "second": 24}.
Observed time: {"hour": 9, "minute": 8, "second": 4}
